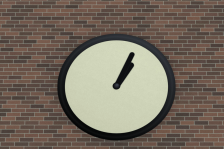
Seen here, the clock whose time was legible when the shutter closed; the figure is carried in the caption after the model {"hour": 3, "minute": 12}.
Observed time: {"hour": 1, "minute": 4}
